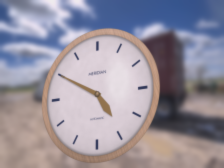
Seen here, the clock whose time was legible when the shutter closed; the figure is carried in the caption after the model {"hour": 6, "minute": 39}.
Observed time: {"hour": 4, "minute": 50}
